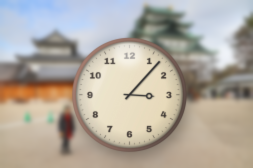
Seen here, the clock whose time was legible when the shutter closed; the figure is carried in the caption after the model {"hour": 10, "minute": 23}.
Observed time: {"hour": 3, "minute": 7}
